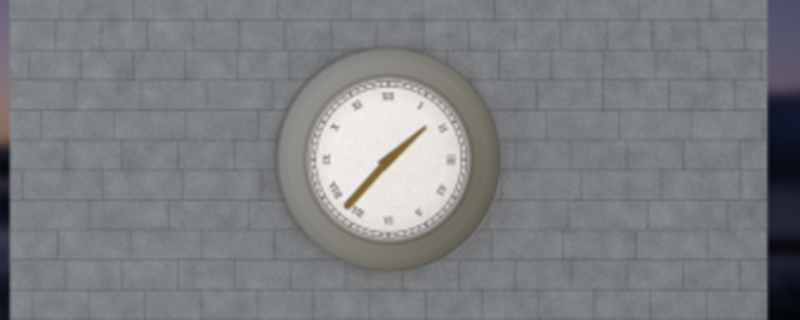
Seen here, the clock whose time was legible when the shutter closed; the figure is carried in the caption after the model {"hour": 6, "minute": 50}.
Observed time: {"hour": 1, "minute": 37}
